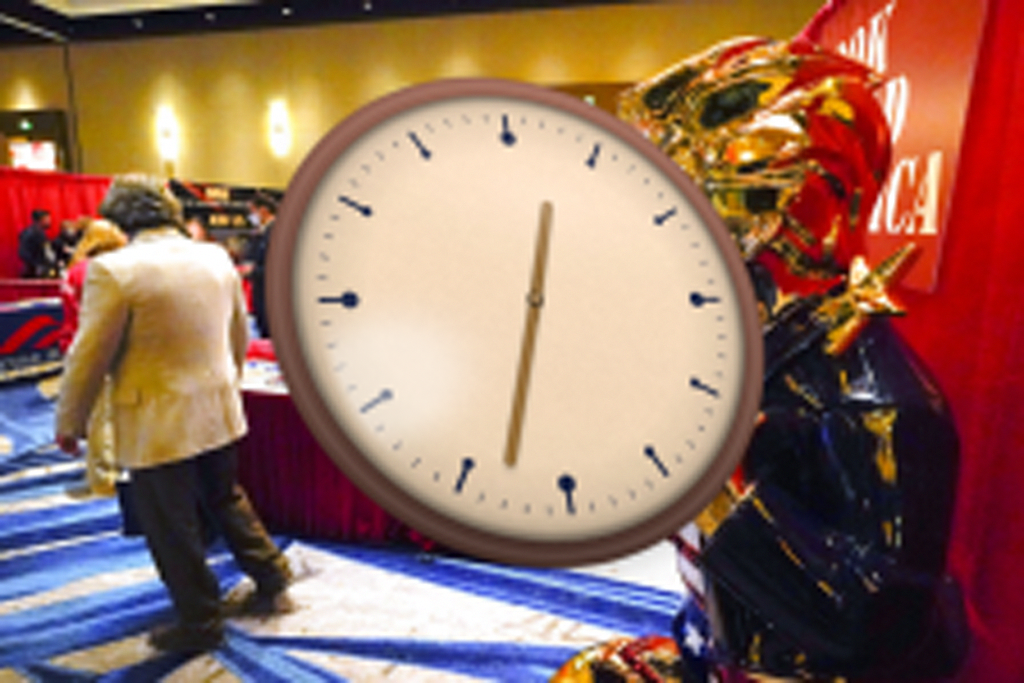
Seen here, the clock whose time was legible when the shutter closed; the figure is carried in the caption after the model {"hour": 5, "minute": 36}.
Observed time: {"hour": 12, "minute": 33}
